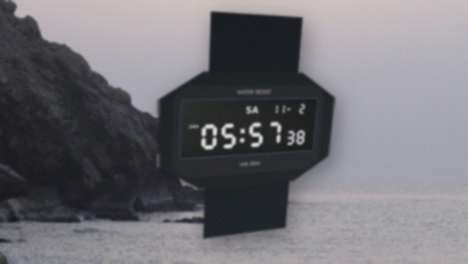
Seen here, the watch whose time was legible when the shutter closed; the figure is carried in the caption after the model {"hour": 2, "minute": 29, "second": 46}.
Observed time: {"hour": 5, "minute": 57, "second": 38}
